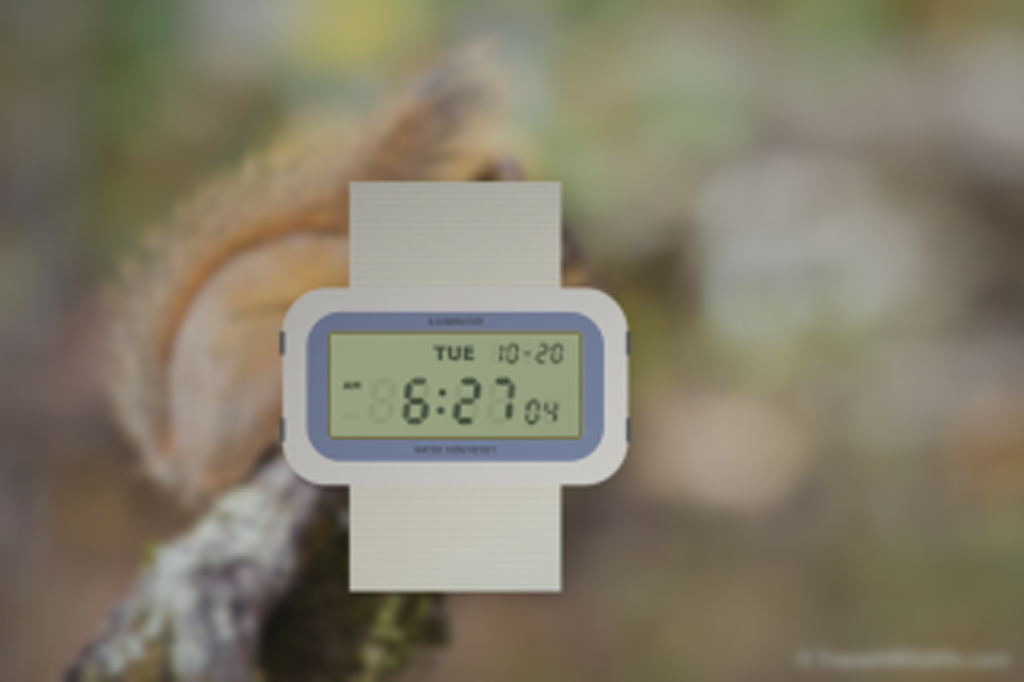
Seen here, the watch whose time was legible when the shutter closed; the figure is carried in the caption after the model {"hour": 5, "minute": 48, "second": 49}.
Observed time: {"hour": 6, "minute": 27, "second": 4}
